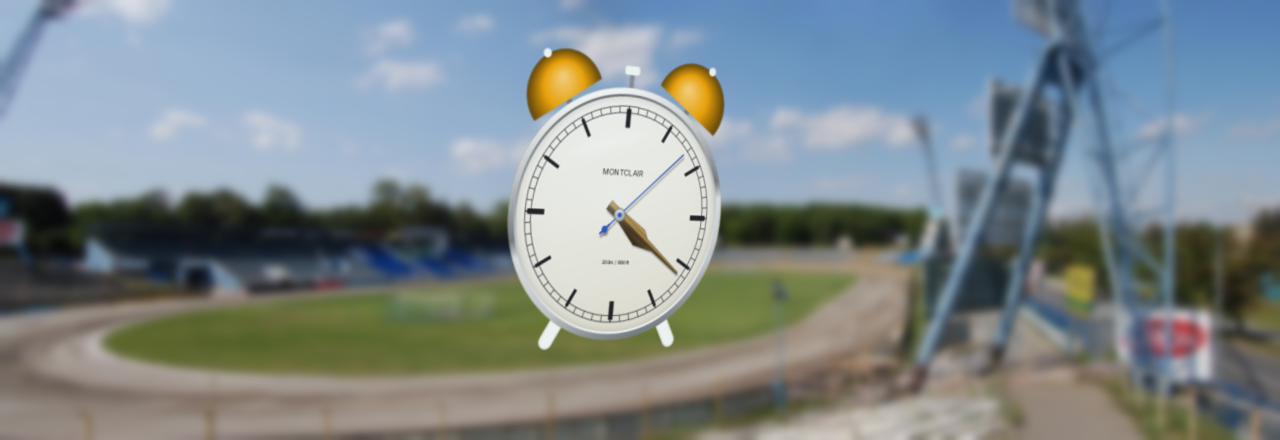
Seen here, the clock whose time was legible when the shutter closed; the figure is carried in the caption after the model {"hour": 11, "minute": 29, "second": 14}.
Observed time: {"hour": 4, "minute": 21, "second": 8}
